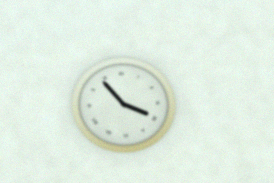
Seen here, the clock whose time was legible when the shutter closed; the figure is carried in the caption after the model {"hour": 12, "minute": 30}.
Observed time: {"hour": 3, "minute": 54}
